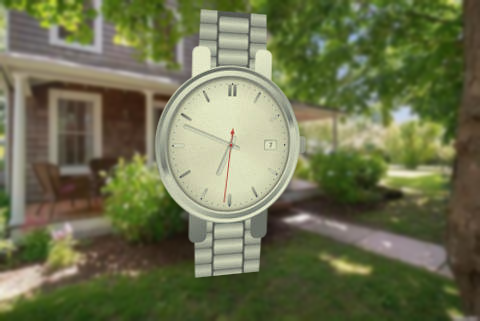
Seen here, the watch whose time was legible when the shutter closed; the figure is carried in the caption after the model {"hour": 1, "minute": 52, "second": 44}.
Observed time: {"hour": 6, "minute": 48, "second": 31}
